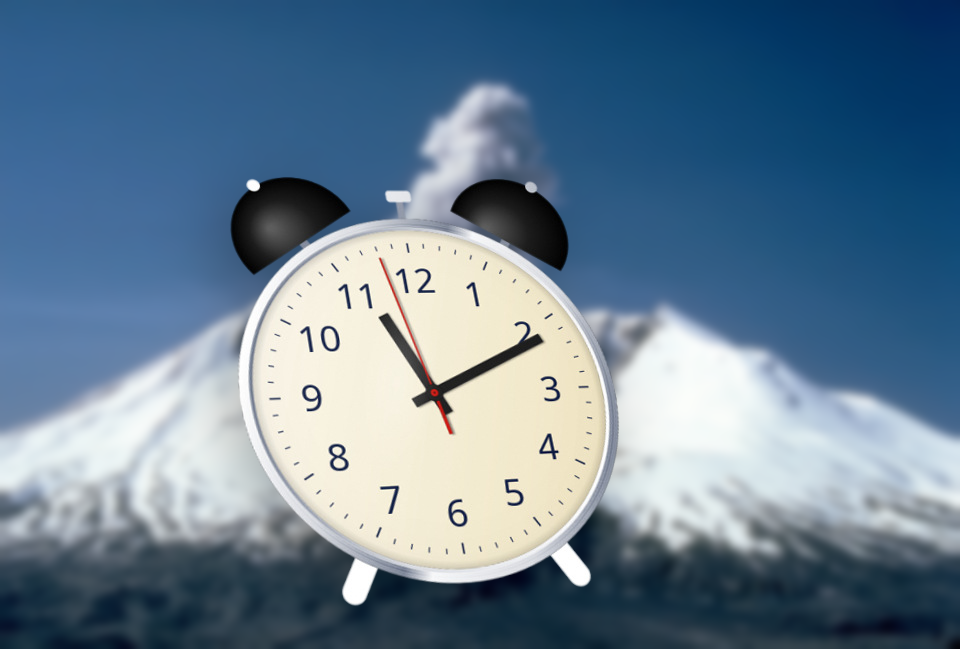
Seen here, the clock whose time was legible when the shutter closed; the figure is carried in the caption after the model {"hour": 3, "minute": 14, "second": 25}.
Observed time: {"hour": 11, "minute": 10, "second": 58}
